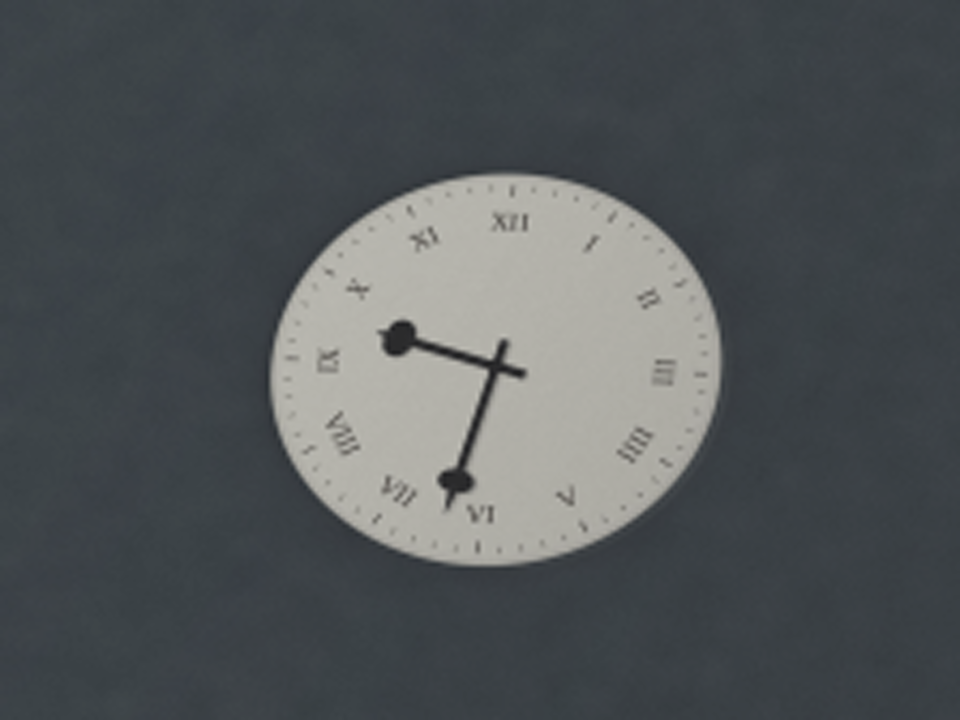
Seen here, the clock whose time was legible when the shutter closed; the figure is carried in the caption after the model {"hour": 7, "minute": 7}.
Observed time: {"hour": 9, "minute": 32}
